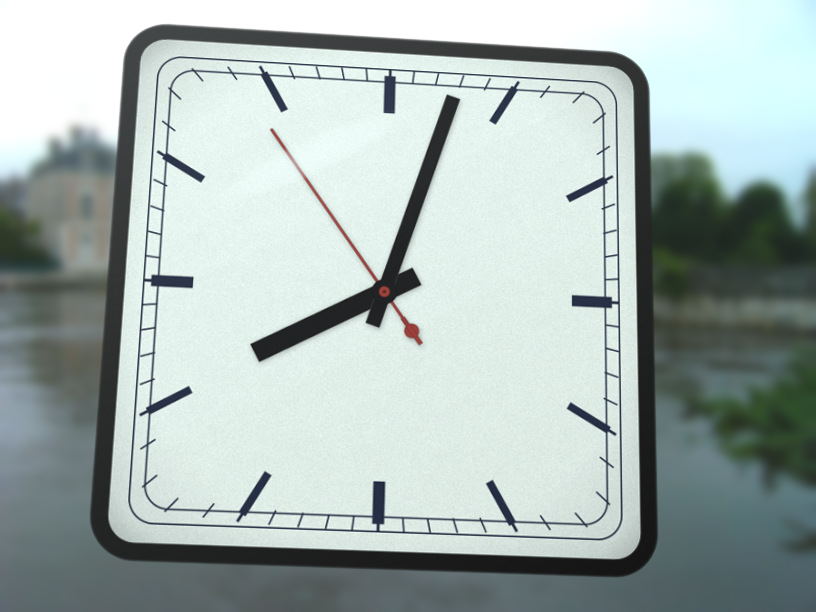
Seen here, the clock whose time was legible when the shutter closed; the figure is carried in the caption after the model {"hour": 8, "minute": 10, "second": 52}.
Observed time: {"hour": 8, "minute": 2, "second": 54}
